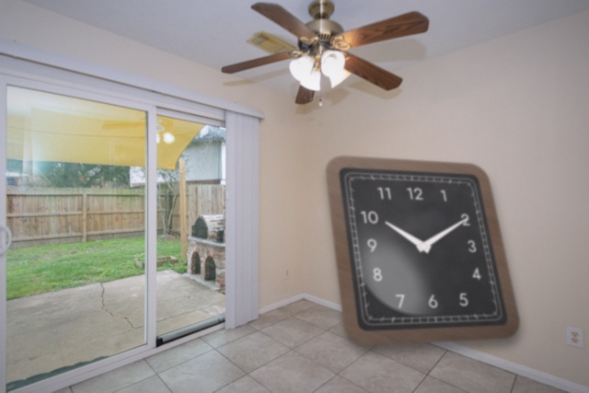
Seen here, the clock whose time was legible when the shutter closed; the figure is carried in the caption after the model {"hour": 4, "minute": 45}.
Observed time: {"hour": 10, "minute": 10}
